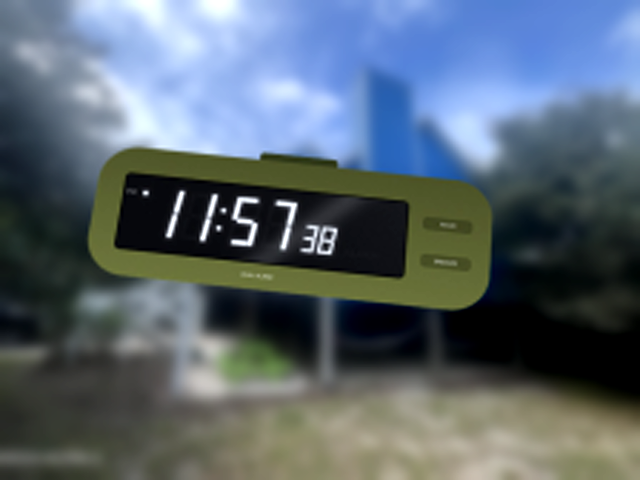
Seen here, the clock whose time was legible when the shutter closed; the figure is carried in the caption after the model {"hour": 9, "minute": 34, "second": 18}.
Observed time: {"hour": 11, "minute": 57, "second": 38}
